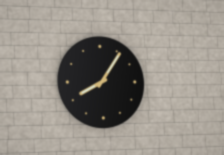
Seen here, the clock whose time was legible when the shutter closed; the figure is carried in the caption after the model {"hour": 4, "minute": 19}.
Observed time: {"hour": 8, "minute": 6}
